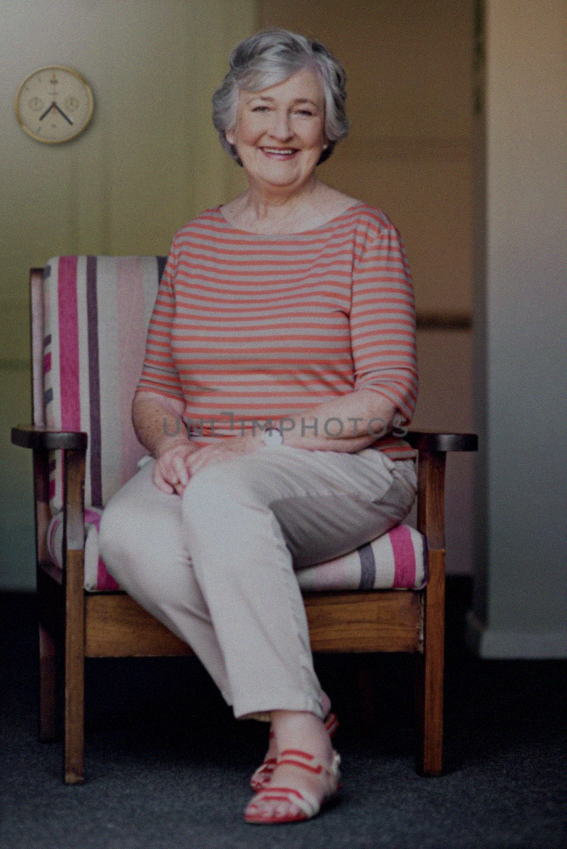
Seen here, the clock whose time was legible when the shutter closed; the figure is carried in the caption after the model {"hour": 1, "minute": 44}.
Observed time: {"hour": 7, "minute": 23}
